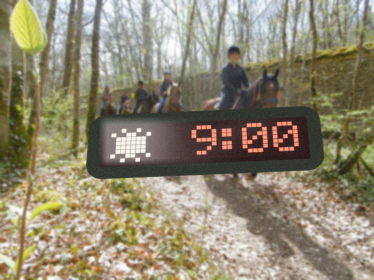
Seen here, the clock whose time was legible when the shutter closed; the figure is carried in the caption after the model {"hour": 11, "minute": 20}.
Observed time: {"hour": 9, "minute": 0}
